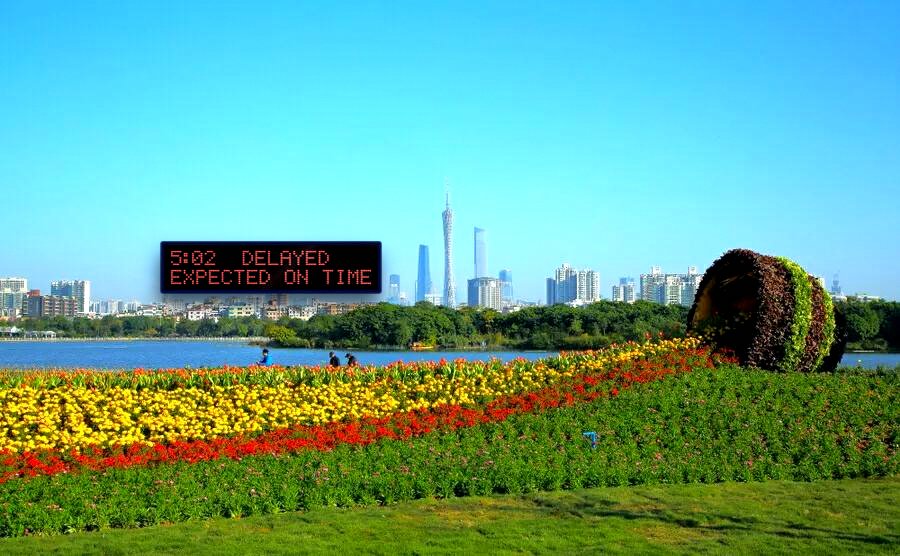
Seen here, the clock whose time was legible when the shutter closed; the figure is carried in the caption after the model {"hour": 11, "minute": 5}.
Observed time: {"hour": 5, "minute": 2}
